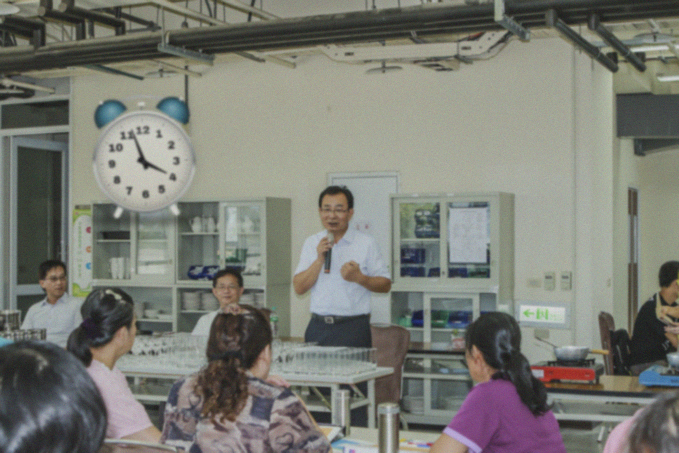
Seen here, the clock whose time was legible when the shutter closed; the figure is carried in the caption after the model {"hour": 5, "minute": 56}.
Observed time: {"hour": 3, "minute": 57}
